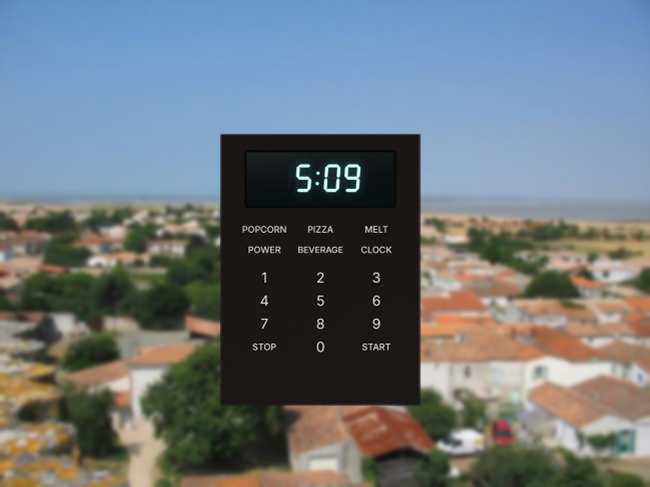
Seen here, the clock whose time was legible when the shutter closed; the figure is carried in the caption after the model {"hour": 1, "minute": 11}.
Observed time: {"hour": 5, "minute": 9}
